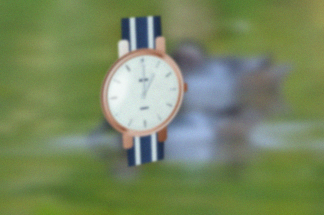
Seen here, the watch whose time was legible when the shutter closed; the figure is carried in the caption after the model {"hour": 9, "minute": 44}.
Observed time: {"hour": 1, "minute": 0}
